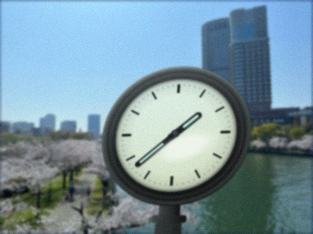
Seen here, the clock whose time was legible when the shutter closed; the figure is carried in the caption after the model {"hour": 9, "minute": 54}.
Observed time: {"hour": 1, "minute": 38}
